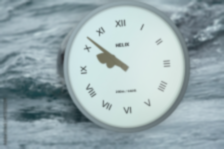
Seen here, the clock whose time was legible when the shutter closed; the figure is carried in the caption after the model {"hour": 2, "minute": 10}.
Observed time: {"hour": 9, "minute": 52}
